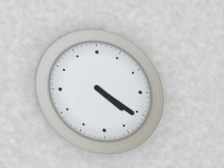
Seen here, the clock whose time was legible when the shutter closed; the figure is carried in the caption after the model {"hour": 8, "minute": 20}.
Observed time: {"hour": 4, "minute": 21}
